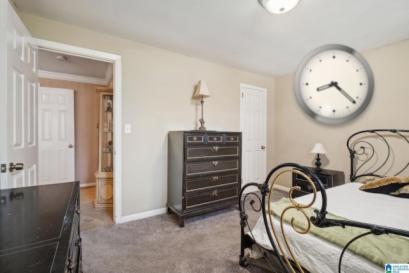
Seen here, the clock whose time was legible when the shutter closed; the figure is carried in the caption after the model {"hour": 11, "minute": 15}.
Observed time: {"hour": 8, "minute": 22}
